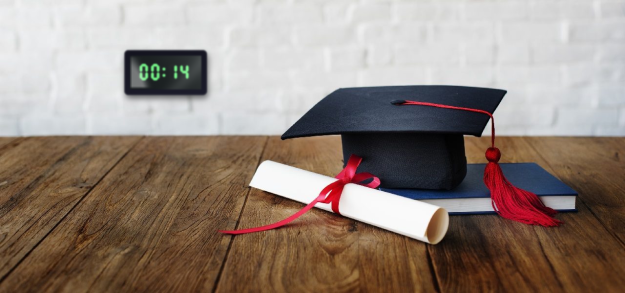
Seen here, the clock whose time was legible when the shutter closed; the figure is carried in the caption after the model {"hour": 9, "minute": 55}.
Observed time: {"hour": 0, "minute": 14}
